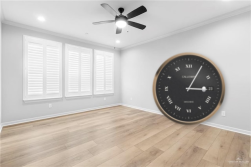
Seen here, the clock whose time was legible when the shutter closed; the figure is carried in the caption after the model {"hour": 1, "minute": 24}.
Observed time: {"hour": 3, "minute": 5}
